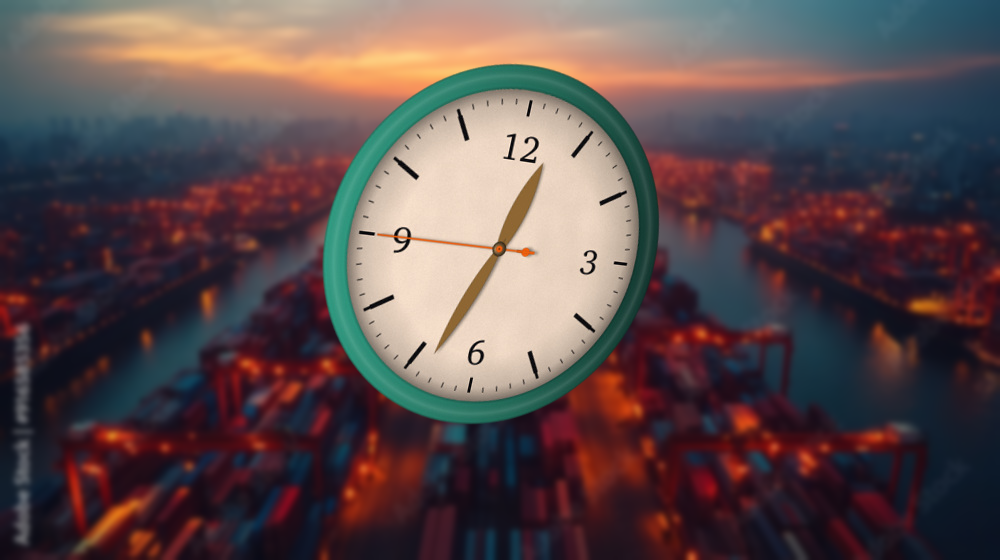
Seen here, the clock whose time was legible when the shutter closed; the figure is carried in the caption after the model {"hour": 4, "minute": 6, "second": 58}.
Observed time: {"hour": 12, "minute": 33, "second": 45}
